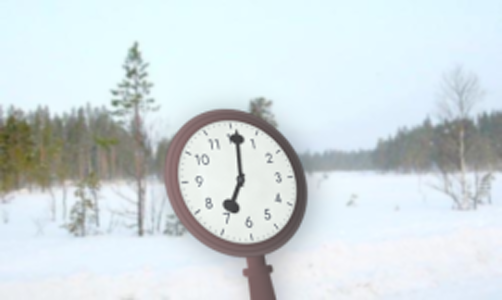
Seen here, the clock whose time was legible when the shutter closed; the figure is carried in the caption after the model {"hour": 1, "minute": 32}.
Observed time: {"hour": 7, "minute": 1}
